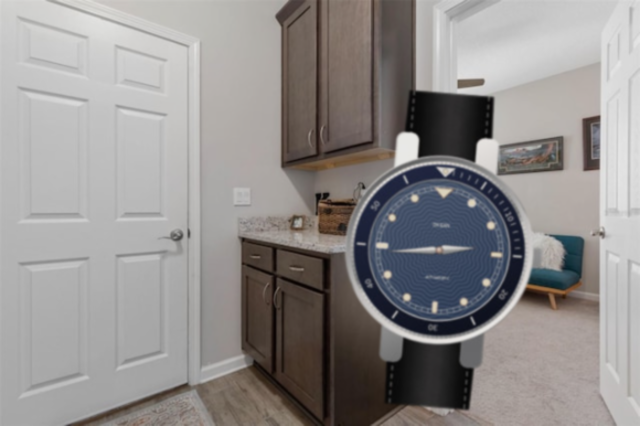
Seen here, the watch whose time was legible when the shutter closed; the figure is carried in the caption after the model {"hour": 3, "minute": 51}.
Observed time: {"hour": 2, "minute": 44}
